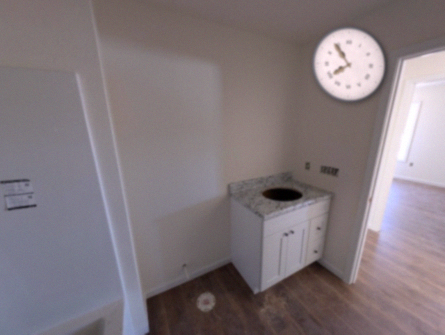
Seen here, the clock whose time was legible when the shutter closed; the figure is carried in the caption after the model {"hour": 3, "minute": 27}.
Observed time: {"hour": 7, "minute": 54}
